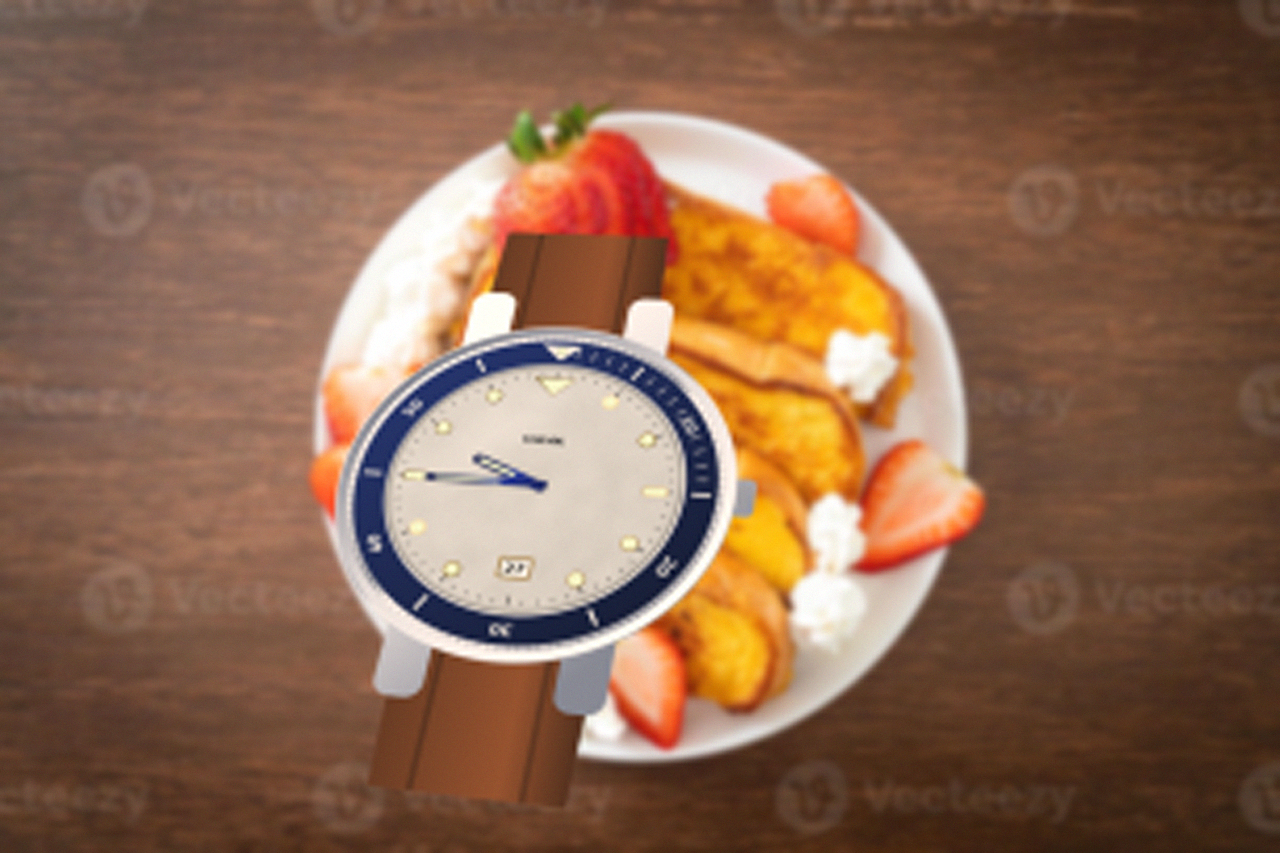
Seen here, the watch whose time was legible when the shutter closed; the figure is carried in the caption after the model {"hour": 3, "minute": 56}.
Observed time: {"hour": 9, "minute": 45}
